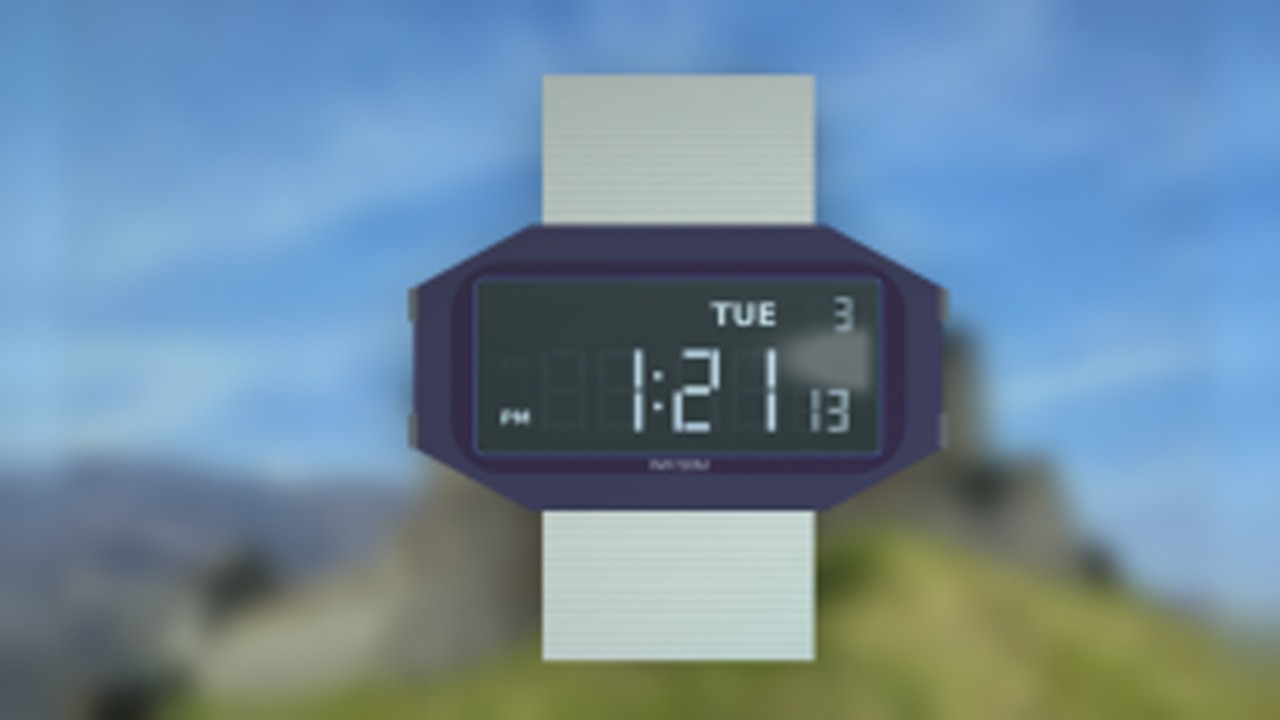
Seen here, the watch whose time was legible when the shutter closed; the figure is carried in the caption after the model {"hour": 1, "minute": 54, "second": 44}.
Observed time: {"hour": 1, "minute": 21, "second": 13}
